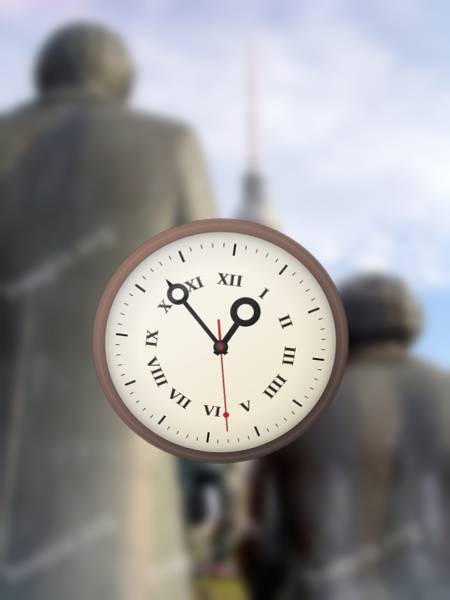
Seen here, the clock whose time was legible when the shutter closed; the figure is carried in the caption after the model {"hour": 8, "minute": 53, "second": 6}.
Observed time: {"hour": 12, "minute": 52, "second": 28}
